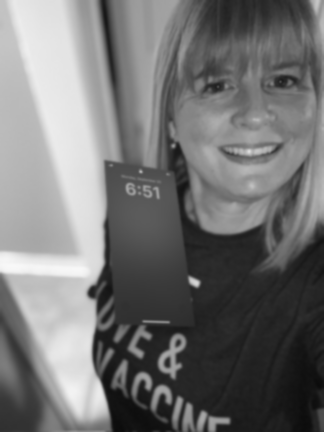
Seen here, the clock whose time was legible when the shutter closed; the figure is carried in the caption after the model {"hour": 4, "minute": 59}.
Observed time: {"hour": 6, "minute": 51}
